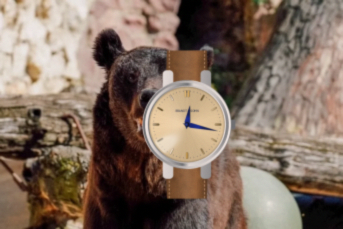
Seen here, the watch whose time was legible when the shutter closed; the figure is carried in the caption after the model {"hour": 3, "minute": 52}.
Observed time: {"hour": 12, "minute": 17}
